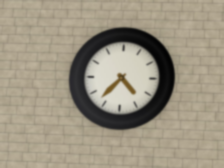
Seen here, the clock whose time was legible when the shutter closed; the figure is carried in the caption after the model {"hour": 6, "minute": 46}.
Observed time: {"hour": 4, "minute": 37}
